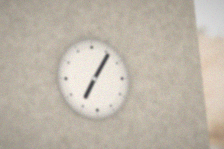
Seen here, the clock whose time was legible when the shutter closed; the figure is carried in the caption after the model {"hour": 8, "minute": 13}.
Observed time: {"hour": 7, "minute": 6}
